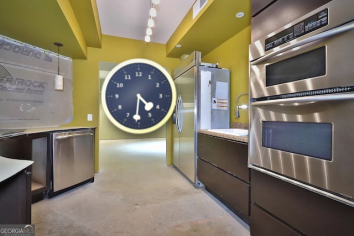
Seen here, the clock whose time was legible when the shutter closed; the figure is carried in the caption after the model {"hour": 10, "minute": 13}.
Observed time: {"hour": 4, "minute": 31}
